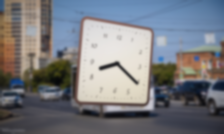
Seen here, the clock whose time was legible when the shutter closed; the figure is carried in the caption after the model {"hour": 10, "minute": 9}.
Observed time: {"hour": 8, "minute": 21}
